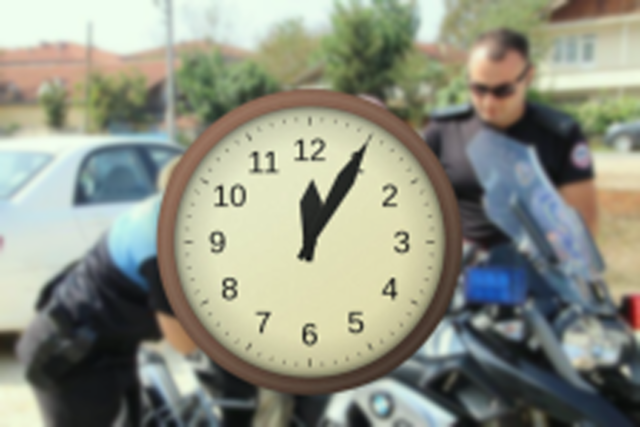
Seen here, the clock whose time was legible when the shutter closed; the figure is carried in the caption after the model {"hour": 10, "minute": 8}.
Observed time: {"hour": 12, "minute": 5}
